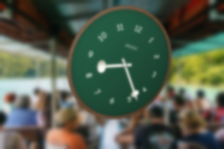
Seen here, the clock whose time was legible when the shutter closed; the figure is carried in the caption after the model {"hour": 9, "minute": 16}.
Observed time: {"hour": 8, "minute": 23}
